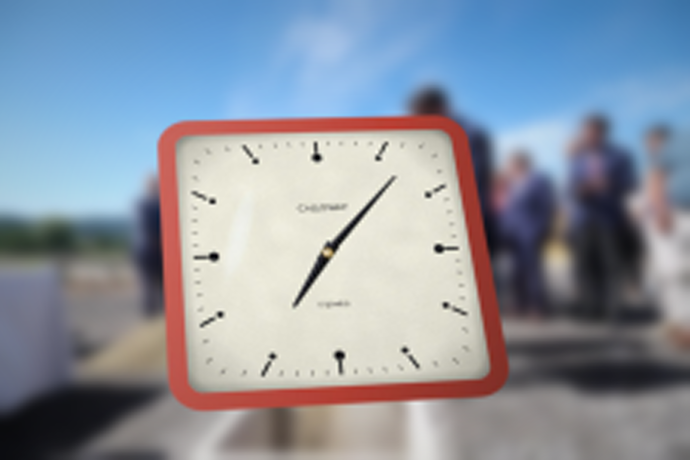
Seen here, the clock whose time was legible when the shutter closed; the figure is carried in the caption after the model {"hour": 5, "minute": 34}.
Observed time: {"hour": 7, "minute": 7}
